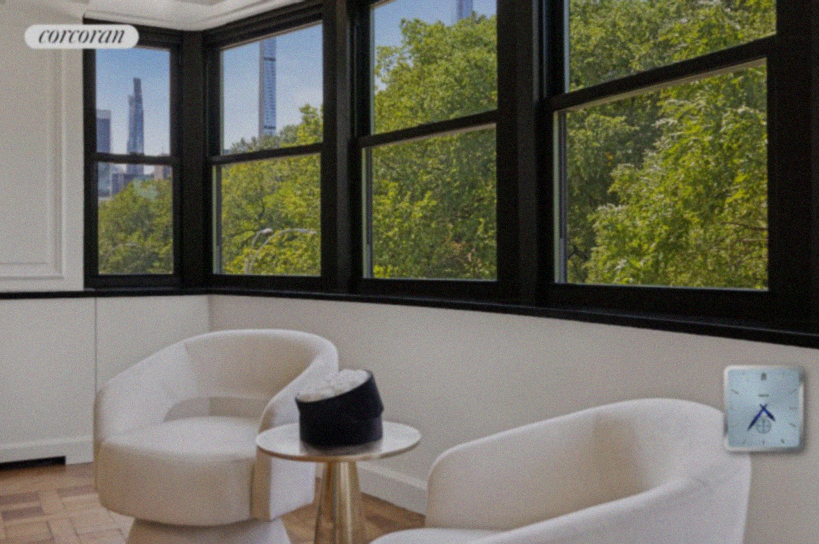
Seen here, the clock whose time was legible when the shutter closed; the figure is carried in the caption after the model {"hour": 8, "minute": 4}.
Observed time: {"hour": 4, "minute": 36}
